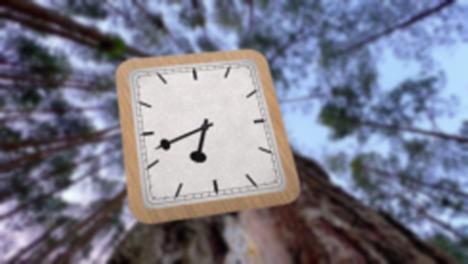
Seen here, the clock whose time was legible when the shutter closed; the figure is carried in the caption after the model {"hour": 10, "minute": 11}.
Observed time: {"hour": 6, "minute": 42}
